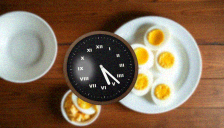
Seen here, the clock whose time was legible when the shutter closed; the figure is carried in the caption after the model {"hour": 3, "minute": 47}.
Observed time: {"hour": 5, "minute": 23}
